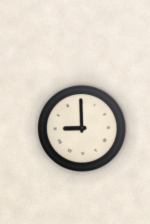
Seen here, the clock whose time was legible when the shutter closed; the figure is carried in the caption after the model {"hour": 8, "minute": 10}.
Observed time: {"hour": 9, "minute": 0}
